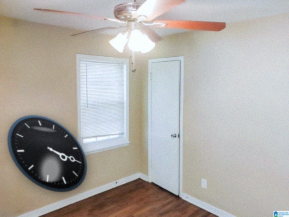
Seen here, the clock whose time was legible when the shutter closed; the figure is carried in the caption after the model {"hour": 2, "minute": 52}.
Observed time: {"hour": 4, "minute": 20}
